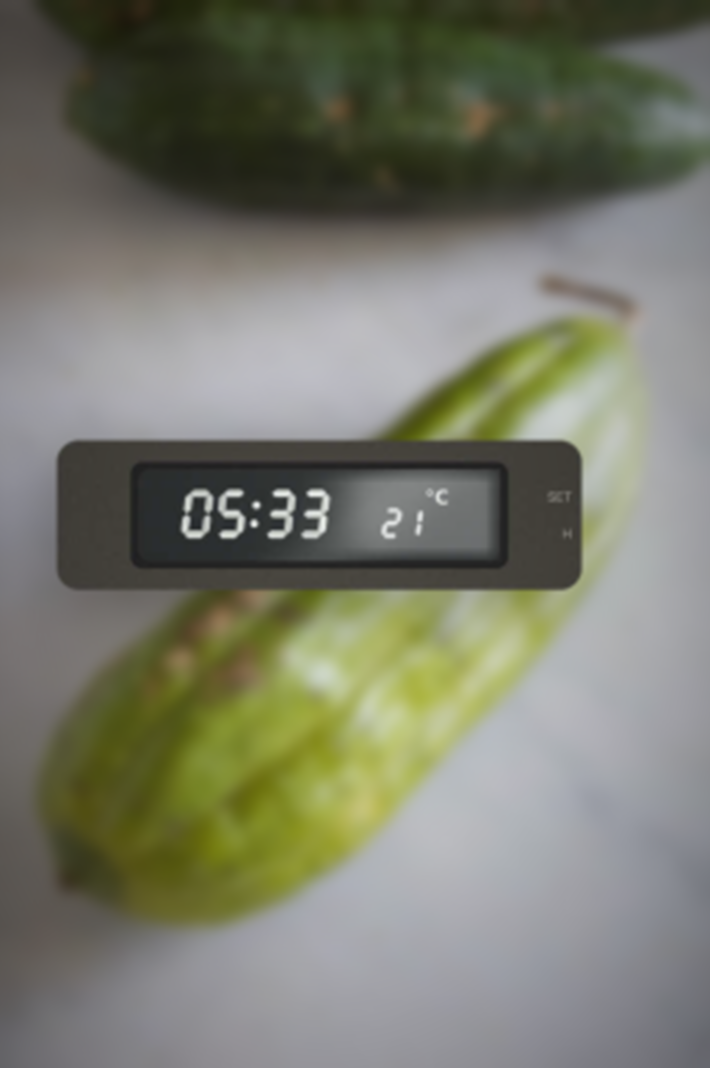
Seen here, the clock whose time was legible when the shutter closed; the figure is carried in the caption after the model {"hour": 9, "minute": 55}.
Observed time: {"hour": 5, "minute": 33}
